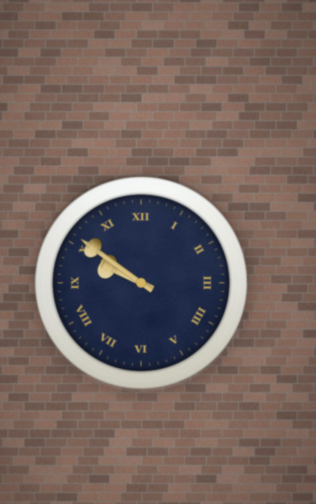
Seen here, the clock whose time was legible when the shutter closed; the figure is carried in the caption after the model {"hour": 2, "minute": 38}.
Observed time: {"hour": 9, "minute": 51}
